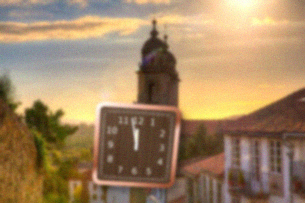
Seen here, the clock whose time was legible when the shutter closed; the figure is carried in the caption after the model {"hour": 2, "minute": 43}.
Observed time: {"hour": 11, "minute": 58}
